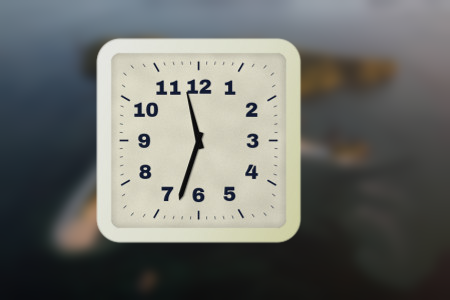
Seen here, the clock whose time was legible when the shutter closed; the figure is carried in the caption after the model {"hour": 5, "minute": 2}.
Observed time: {"hour": 11, "minute": 33}
